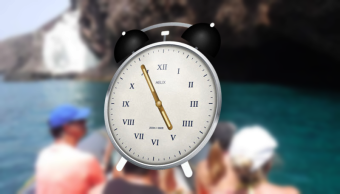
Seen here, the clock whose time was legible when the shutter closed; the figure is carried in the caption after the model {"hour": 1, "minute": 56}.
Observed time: {"hour": 4, "minute": 55}
